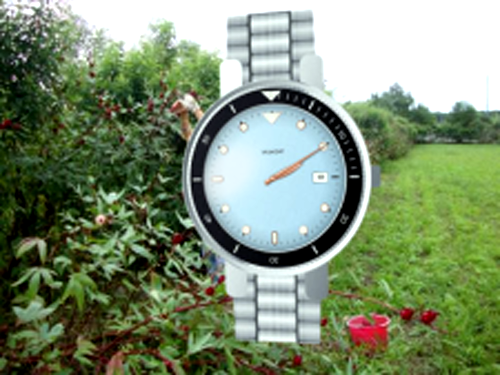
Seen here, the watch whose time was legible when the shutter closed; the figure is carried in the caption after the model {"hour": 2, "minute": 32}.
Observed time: {"hour": 2, "minute": 10}
